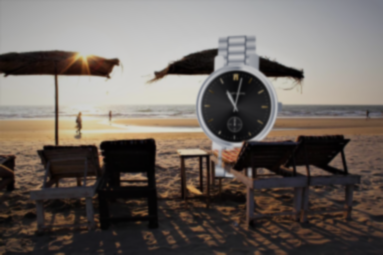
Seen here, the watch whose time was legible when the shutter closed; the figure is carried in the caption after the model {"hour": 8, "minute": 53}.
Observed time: {"hour": 11, "minute": 2}
